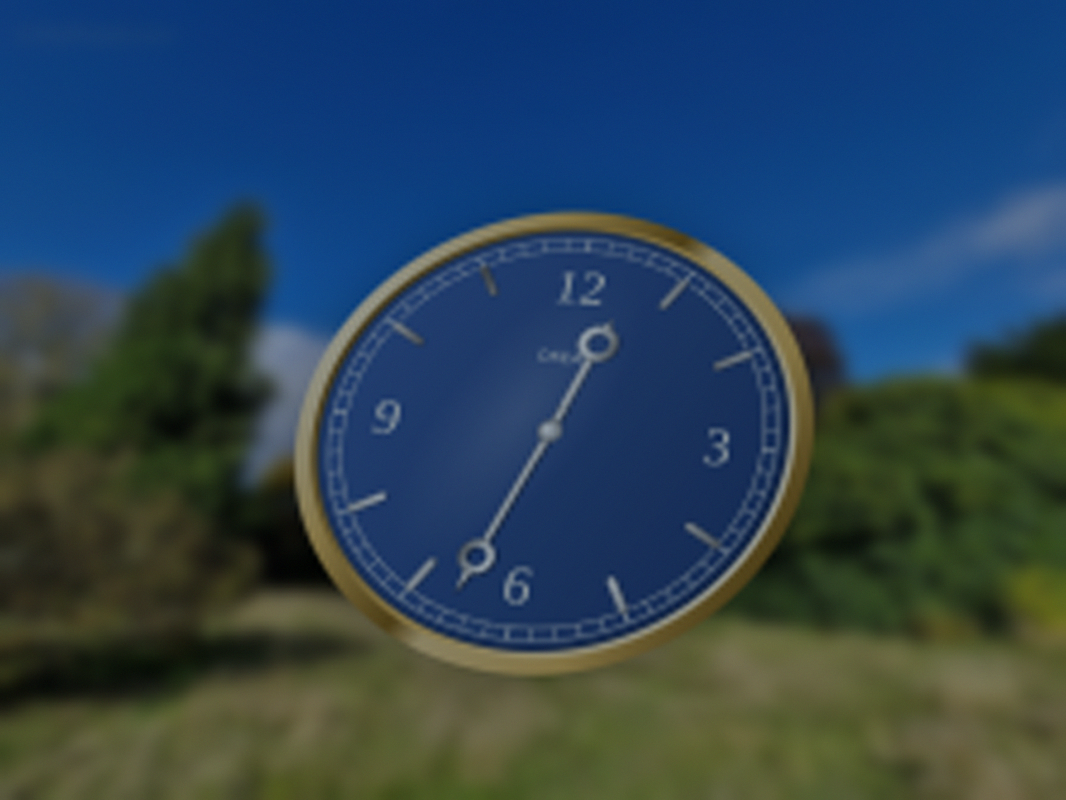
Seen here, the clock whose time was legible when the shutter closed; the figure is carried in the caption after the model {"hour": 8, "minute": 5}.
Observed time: {"hour": 12, "minute": 33}
